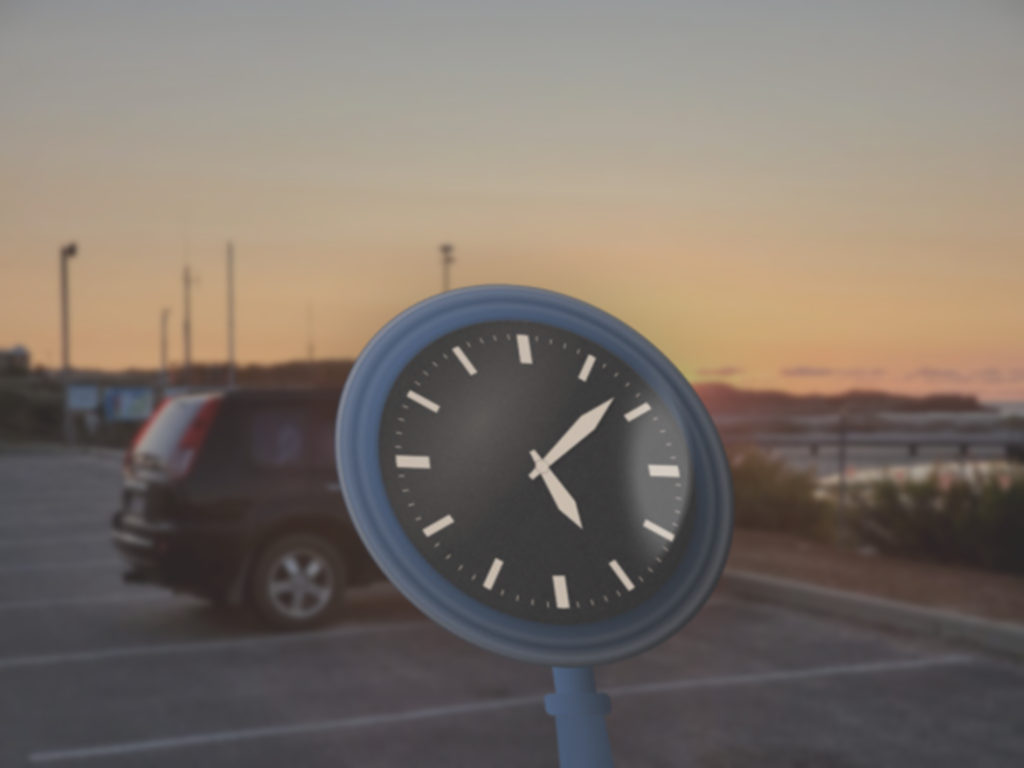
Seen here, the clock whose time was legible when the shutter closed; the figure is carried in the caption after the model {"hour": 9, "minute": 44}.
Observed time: {"hour": 5, "minute": 8}
